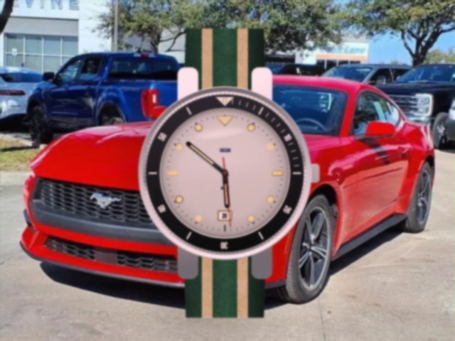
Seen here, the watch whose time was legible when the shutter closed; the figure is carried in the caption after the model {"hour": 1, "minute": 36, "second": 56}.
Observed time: {"hour": 5, "minute": 51, "second": 29}
